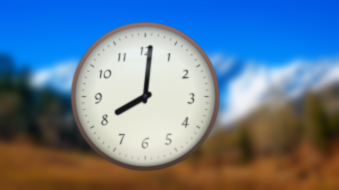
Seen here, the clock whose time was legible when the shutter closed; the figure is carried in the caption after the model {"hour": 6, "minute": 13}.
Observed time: {"hour": 8, "minute": 1}
